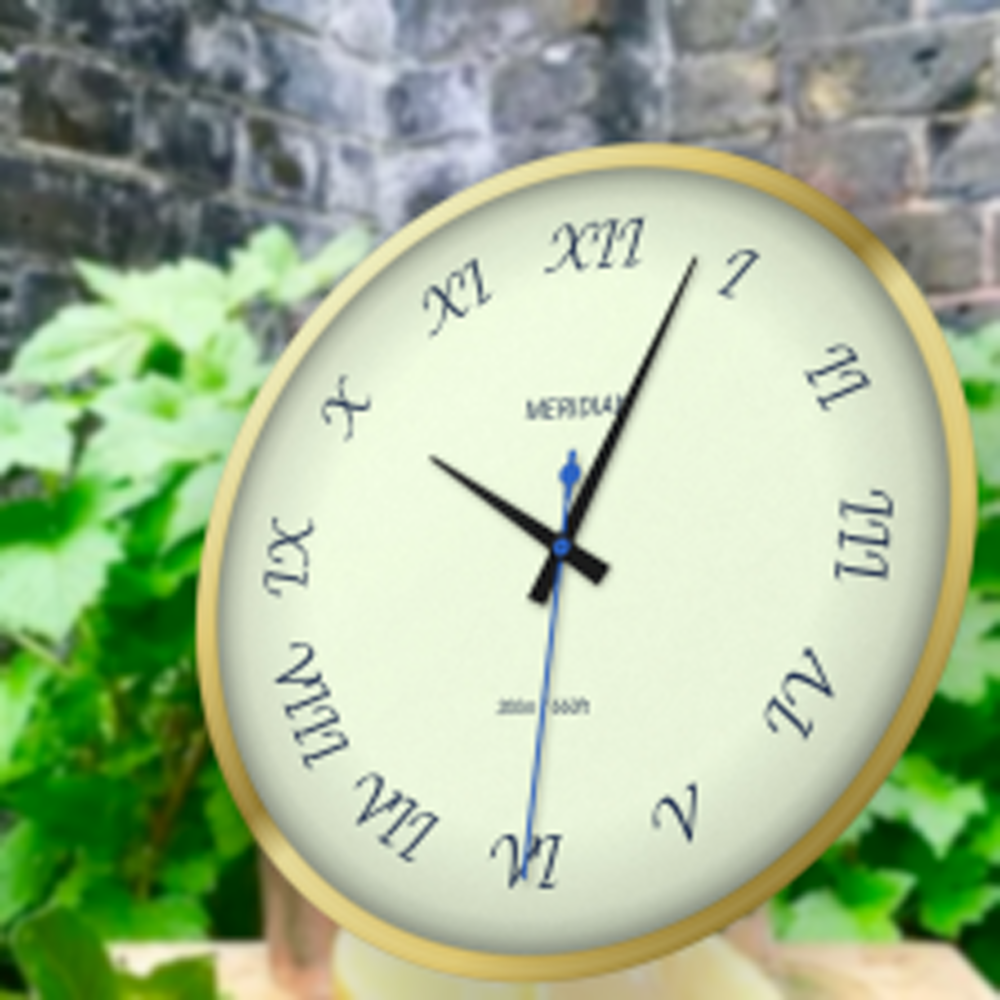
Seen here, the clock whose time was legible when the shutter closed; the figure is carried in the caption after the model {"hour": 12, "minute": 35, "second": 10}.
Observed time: {"hour": 10, "minute": 3, "second": 30}
